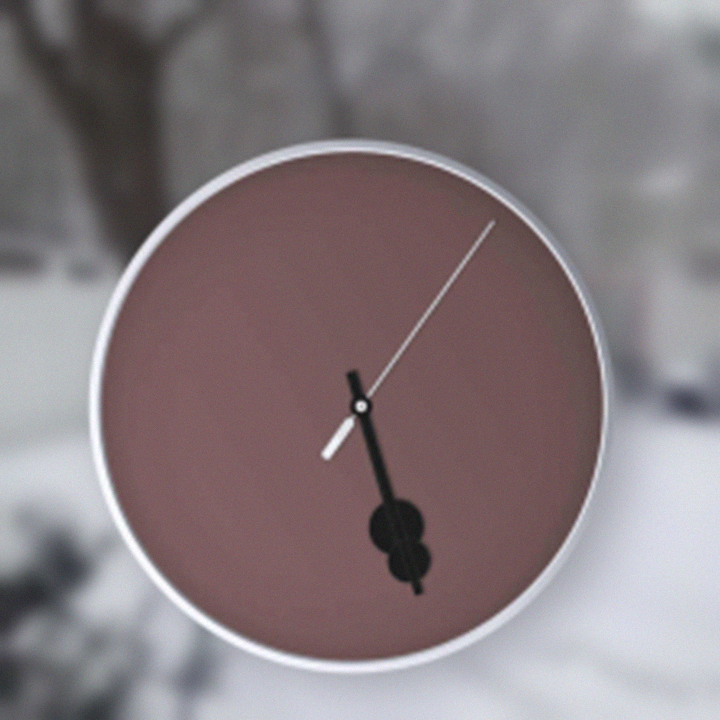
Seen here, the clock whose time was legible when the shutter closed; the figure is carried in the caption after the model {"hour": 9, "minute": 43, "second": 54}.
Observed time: {"hour": 5, "minute": 27, "second": 6}
